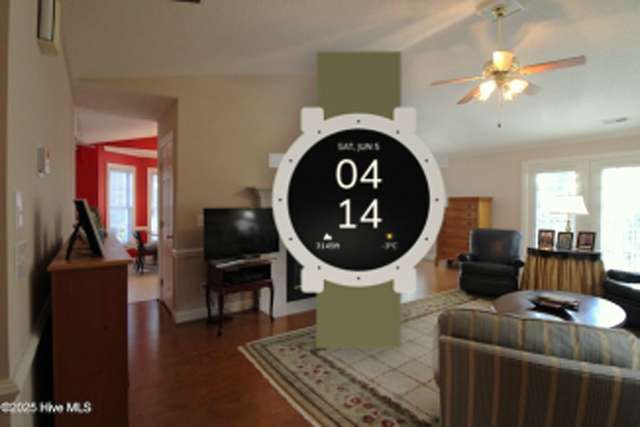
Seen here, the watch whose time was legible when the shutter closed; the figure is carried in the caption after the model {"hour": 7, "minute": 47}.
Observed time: {"hour": 4, "minute": 14}
